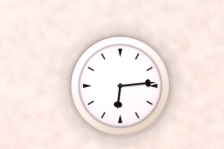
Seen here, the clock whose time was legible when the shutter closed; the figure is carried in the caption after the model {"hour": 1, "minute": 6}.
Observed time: {"hour": 6, "minute": 14}
